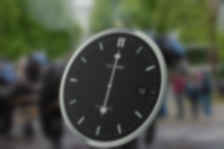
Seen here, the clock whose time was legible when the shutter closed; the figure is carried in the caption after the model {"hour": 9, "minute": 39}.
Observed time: {"hour": 6, "minute": 0}
